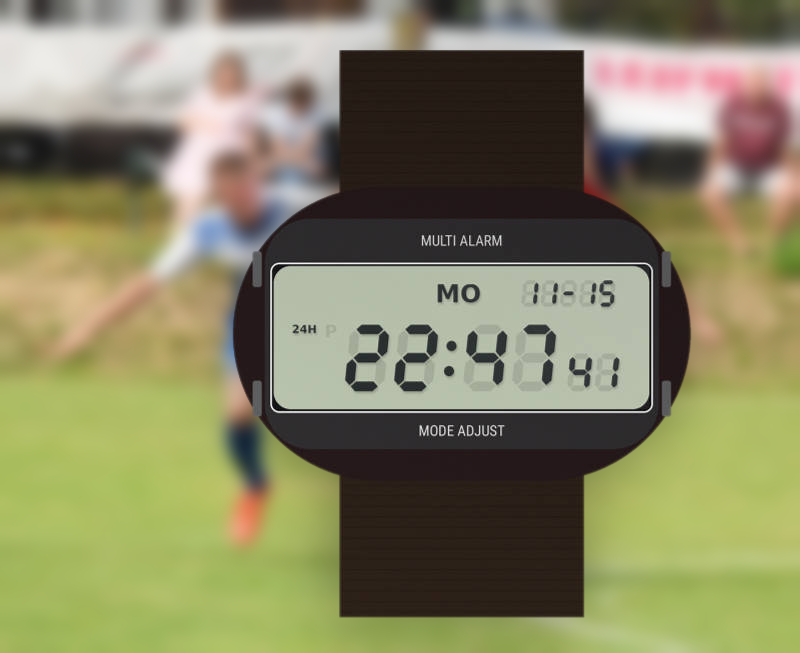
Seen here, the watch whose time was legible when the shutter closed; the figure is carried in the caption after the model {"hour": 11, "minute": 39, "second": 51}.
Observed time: {"hour": 22, "minute": 47, "second": 41}
